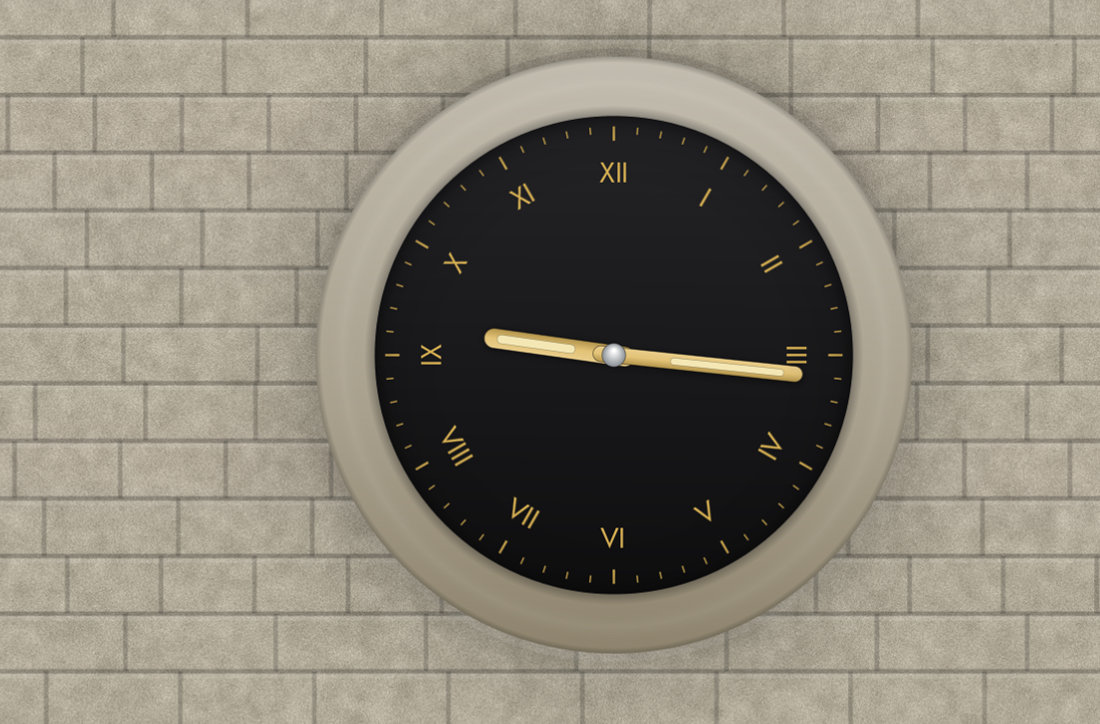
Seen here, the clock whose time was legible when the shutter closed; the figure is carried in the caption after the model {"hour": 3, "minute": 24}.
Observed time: {"hour": 9, "minute": 16}
